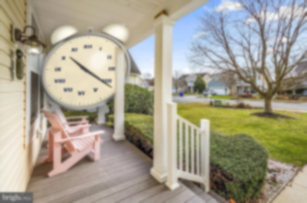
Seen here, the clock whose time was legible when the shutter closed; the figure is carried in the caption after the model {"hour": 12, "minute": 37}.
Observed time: {"hour": 10, "minute": 21}
